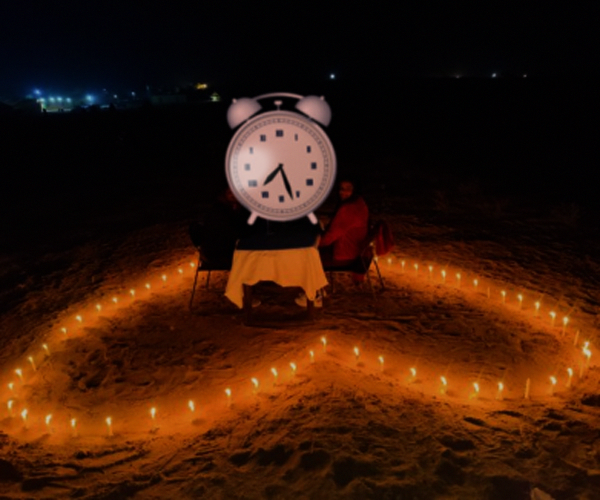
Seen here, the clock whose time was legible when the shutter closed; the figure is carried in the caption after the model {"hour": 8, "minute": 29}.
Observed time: {"hour": 7, "minute": 27}
